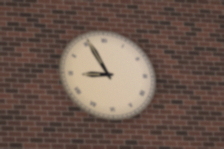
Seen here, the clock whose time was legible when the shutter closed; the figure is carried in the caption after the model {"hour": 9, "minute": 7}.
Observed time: {"hour": 8, "minute": 56}
